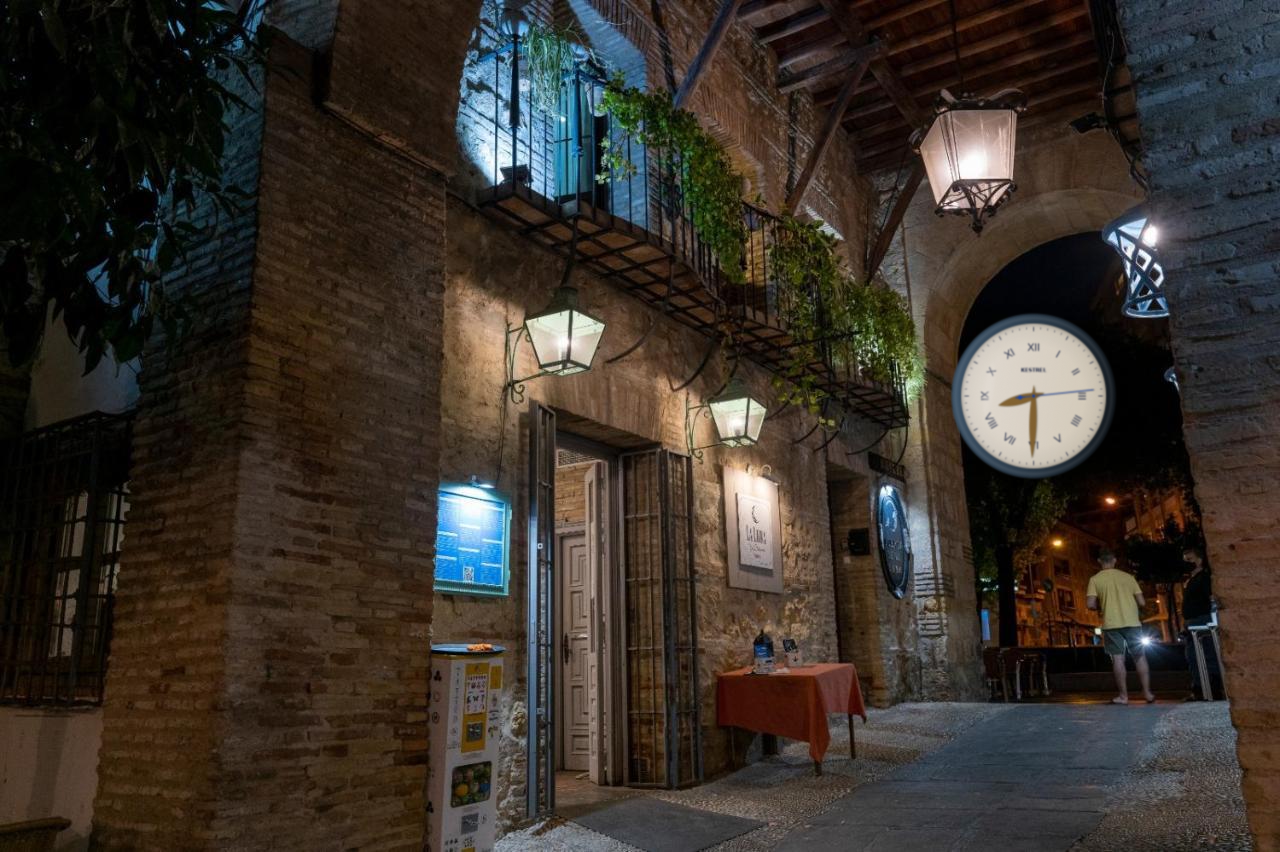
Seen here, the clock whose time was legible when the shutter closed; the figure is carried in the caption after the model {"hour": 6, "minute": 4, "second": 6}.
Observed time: {"hour": 8, "minute": 30, "second": 14}
